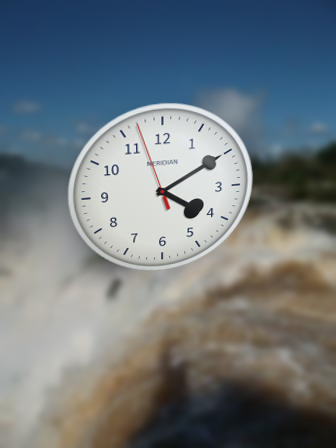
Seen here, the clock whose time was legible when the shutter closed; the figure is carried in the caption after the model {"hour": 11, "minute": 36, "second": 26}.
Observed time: {"hour": 4, "minute": 9, "second": 57}
